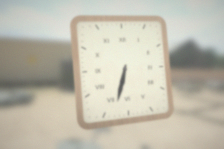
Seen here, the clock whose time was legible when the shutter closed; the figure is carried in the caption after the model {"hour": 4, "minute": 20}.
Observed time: {"hour": 6, "minute": 33}
